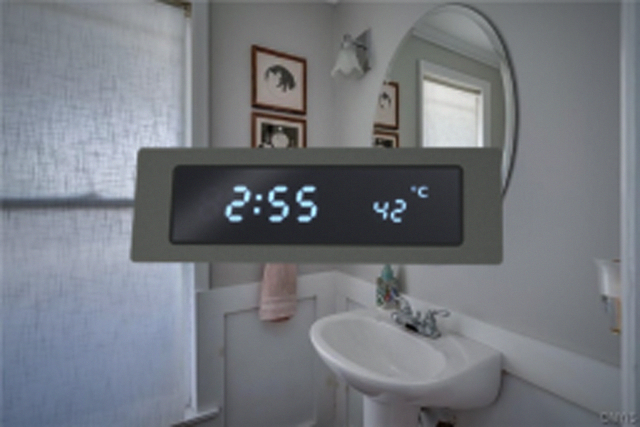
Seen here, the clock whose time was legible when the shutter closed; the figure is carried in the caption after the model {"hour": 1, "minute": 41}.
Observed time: {"hour": 2, "minute": 55}
